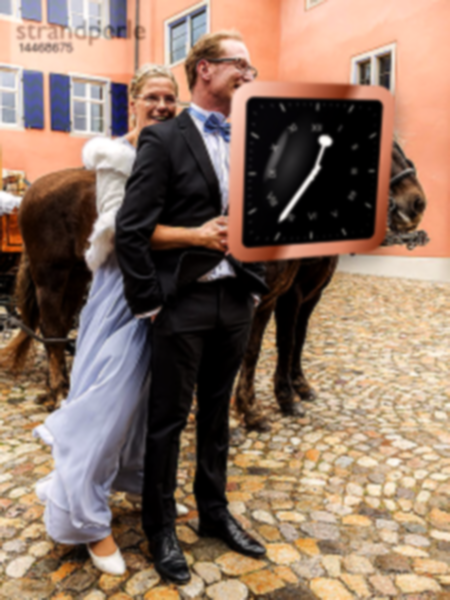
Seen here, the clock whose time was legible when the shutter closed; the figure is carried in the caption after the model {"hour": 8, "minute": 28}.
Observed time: {"hour": 12, "minute": 36}
